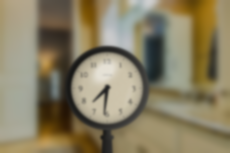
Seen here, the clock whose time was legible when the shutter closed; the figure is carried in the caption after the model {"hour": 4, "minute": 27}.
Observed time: {"hour": 7, "minute": 31}
